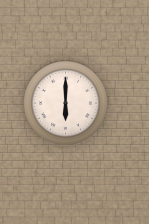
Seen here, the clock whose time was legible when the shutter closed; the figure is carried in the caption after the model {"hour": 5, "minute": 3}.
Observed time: {"hour": 6, "minute": 0}
